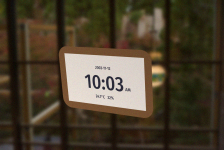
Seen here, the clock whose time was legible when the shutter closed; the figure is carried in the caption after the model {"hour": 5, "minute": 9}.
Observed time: {"hour": 10, "minute": 3}
